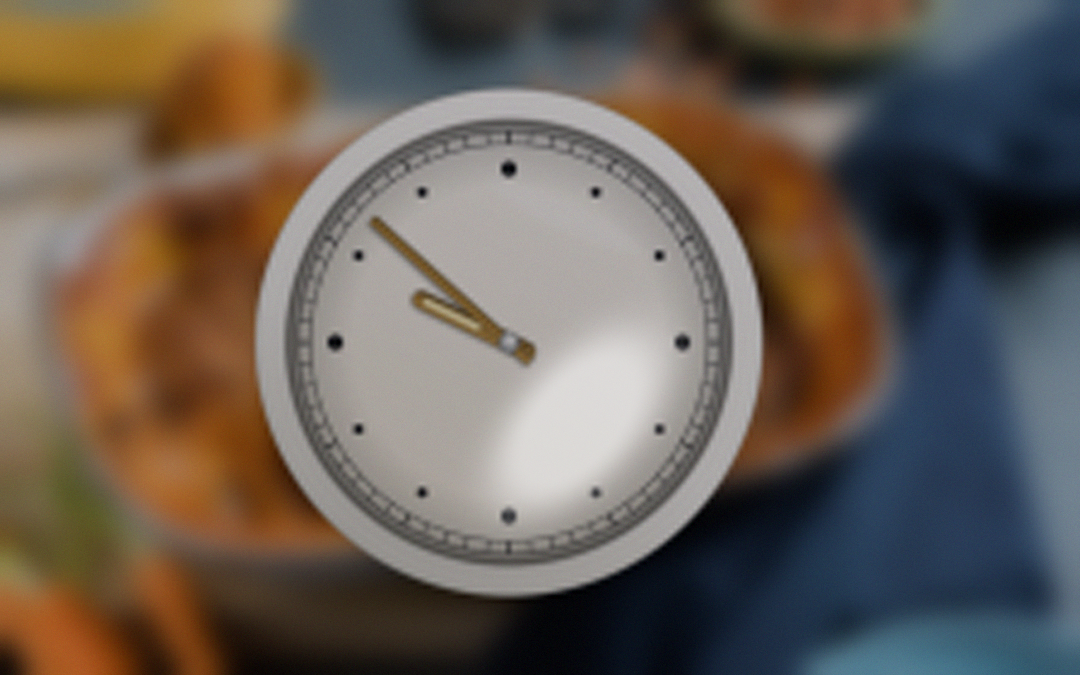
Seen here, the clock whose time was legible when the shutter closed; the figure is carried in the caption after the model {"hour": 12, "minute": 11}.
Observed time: {"hour": 9, "minute": 52}
